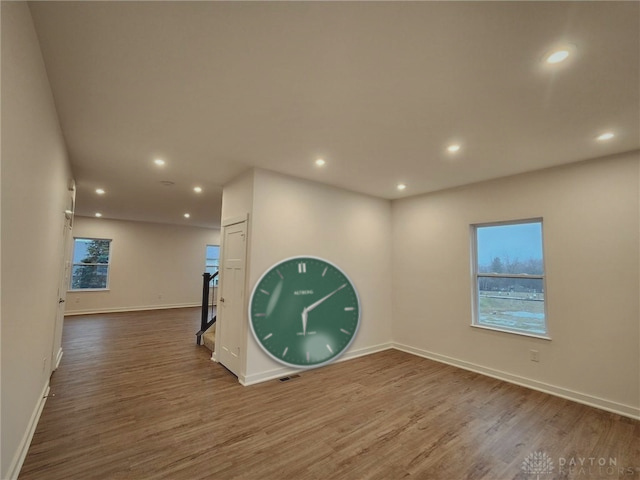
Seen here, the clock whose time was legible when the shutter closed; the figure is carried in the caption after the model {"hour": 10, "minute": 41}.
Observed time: {"hour": 6, "minute": 10}
